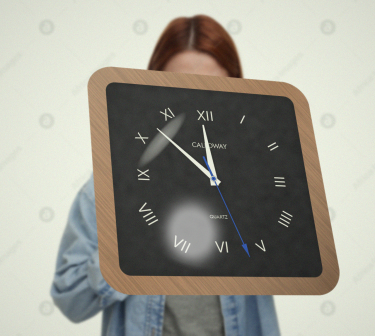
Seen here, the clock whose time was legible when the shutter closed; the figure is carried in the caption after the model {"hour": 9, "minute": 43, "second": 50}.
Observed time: {"hour": 11, "minute": 52, "second": 27}
